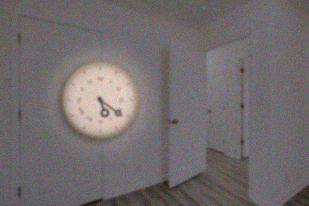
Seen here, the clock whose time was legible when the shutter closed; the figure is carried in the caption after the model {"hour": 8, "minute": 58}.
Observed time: {"hour": 5, "minute": 21}
